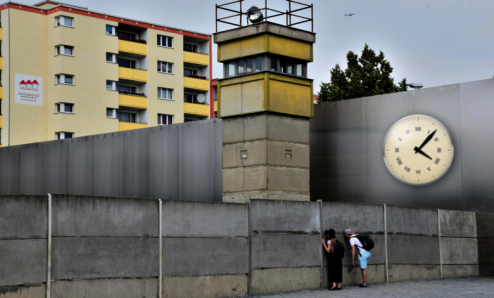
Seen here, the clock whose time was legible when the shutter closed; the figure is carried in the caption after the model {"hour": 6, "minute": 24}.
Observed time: {"hour": 4, "minute": 7}
